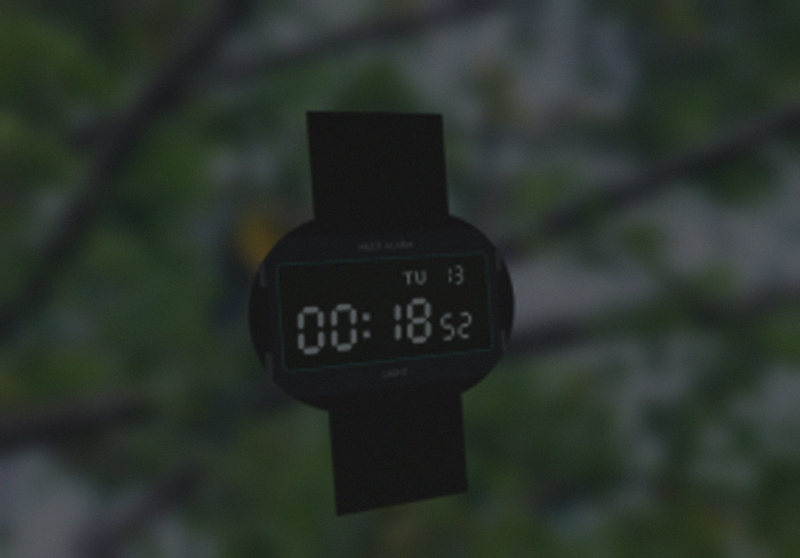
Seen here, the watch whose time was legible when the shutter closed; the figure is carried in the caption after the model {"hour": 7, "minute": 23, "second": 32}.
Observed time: {"hour": 0, "minute": 18, "second": 52}
